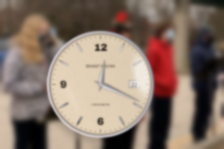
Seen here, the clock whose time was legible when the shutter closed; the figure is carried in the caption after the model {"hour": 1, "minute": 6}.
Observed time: {"hour": 12, "minute": 19}
